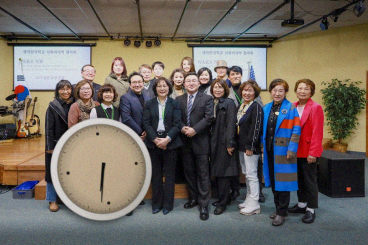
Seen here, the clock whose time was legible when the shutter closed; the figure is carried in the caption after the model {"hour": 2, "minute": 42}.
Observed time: {"hour": 6, "minute": 32}
